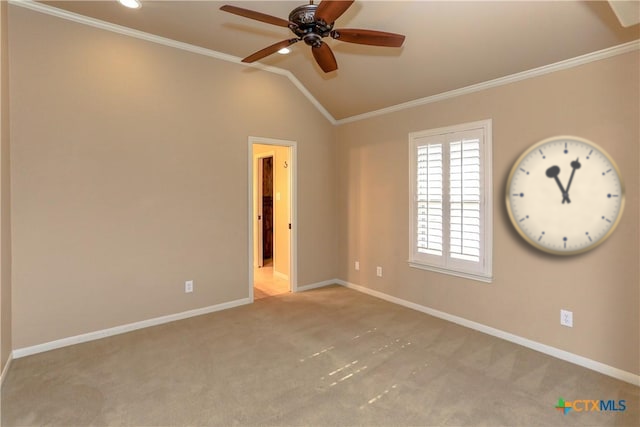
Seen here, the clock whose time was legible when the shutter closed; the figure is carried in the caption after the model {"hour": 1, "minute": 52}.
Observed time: {"hour": 11, "minute": 3}
